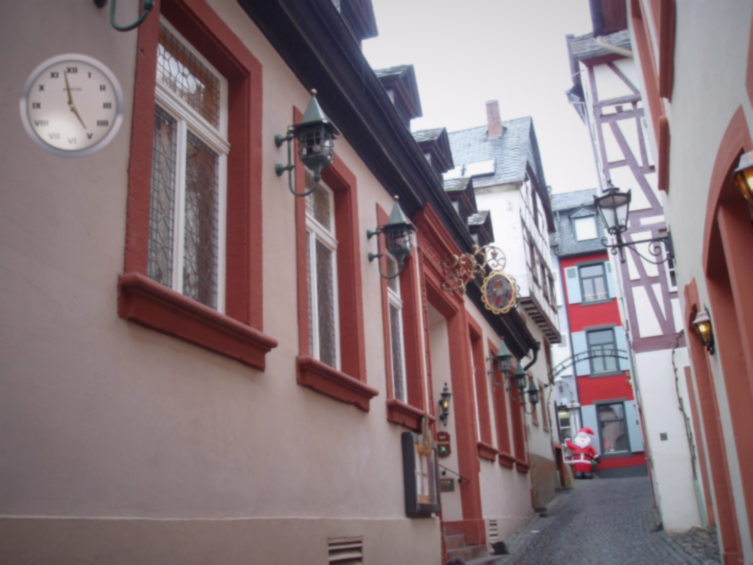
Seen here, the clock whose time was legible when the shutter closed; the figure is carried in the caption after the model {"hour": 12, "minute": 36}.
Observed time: {"hour": 4, "minute": 58}
